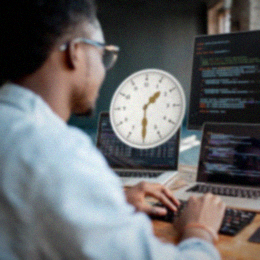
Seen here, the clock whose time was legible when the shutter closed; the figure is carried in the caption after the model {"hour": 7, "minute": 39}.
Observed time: {"hour": 1, "minute": 30}
